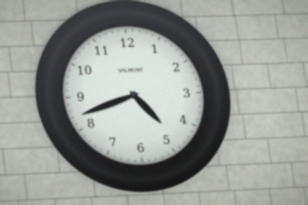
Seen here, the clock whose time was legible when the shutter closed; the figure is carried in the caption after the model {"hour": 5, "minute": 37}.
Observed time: {"hour": 4, "minute": 42}
